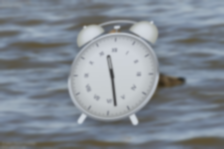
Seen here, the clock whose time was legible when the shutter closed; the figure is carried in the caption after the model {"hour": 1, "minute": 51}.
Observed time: {"hour": 11, "minute": 28}
